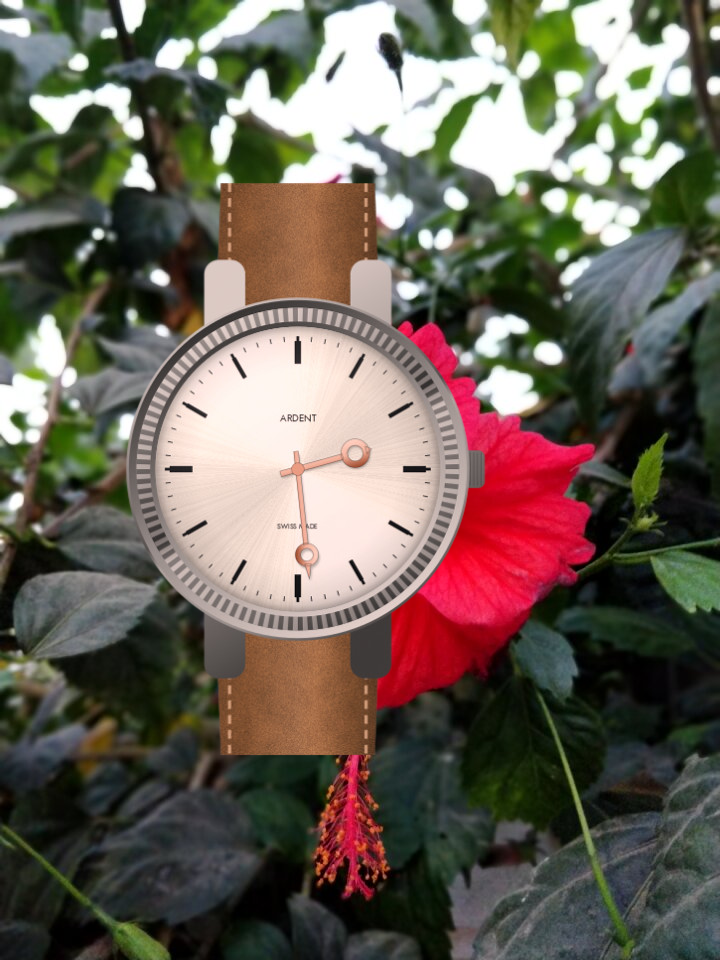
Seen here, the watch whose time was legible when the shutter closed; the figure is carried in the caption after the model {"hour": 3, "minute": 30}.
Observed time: {"hour": 2, "minute": 29}
